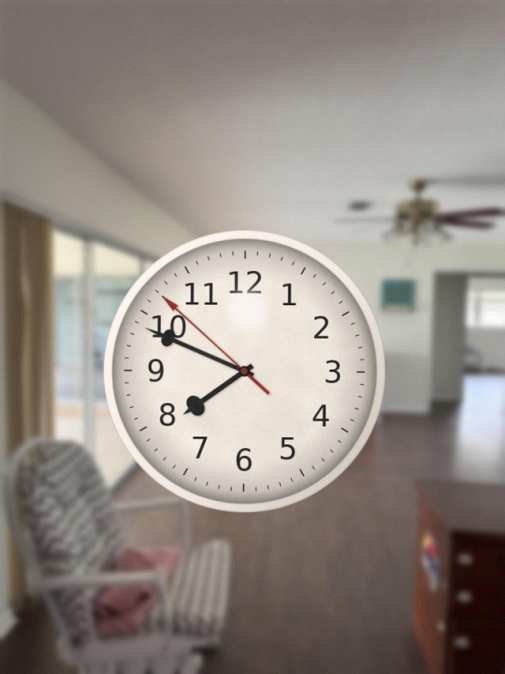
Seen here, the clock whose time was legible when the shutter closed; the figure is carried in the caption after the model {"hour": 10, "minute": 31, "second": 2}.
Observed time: {"hour": 7, "minute": 48, "second": 52}
